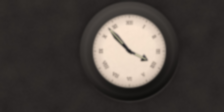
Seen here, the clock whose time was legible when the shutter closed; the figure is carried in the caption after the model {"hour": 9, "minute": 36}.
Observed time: {"hour": 3, "minute": 53}
